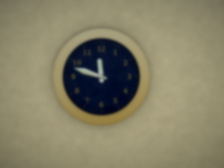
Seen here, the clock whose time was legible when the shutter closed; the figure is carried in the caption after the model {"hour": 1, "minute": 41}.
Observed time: {"hour": 11, "minute": 48}
